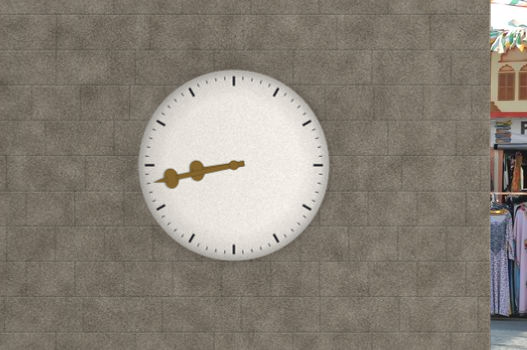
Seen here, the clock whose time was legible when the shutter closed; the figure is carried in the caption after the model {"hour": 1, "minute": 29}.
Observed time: {"hour": 8, "minute": 43}
